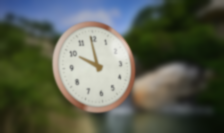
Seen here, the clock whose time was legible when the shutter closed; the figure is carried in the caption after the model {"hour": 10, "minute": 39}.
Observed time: {"hour": 9, "minute": 59}
